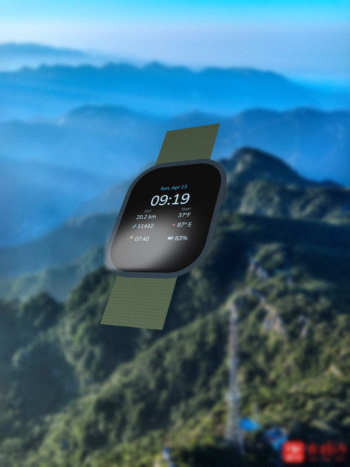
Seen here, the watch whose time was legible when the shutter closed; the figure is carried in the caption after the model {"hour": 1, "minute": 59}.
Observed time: {"hour": 9, "minute": 19}
